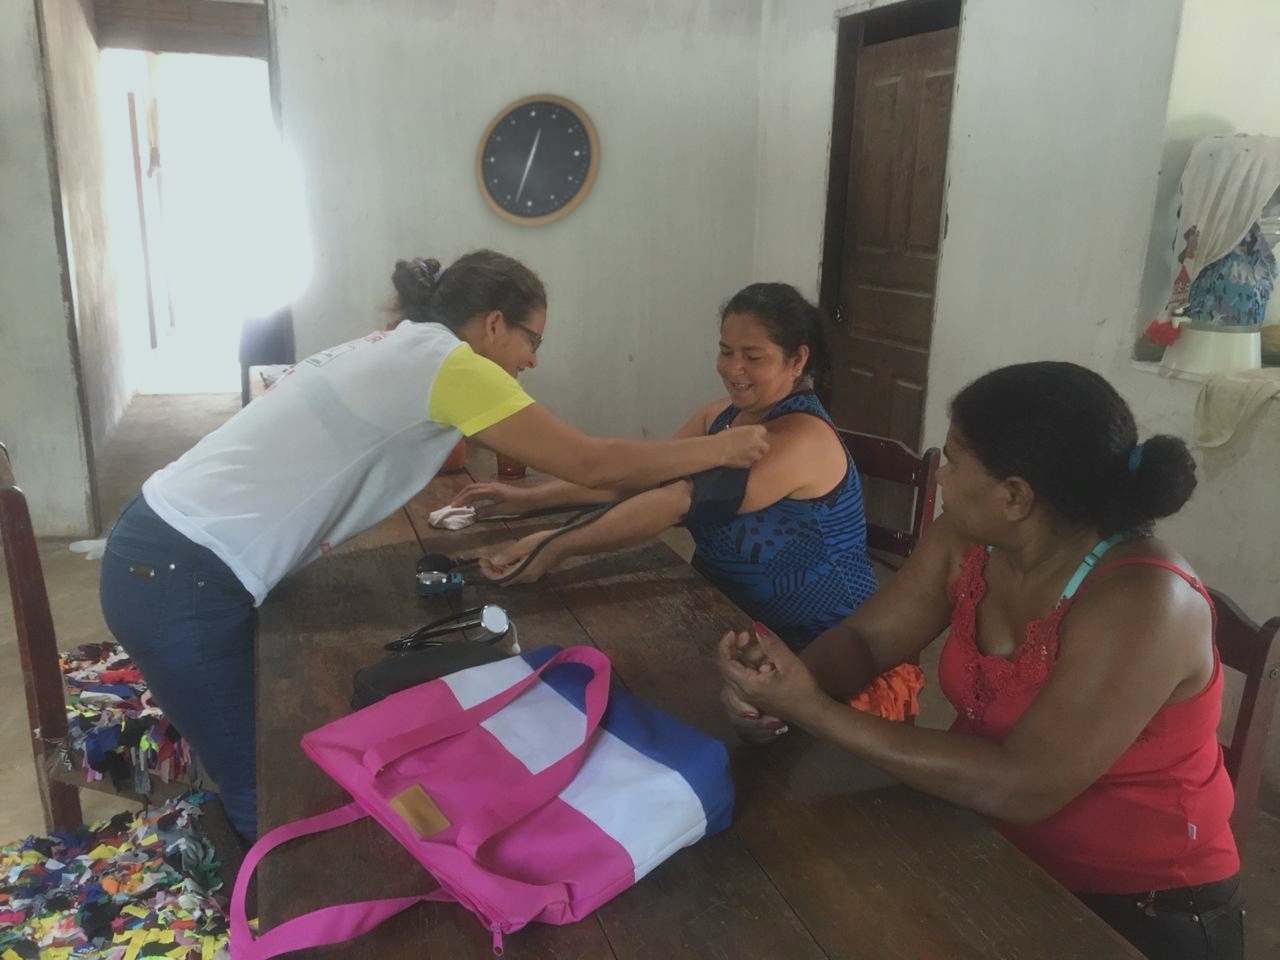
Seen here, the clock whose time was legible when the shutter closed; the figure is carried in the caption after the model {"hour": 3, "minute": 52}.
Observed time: {"hour": 12, "minute": 33}
